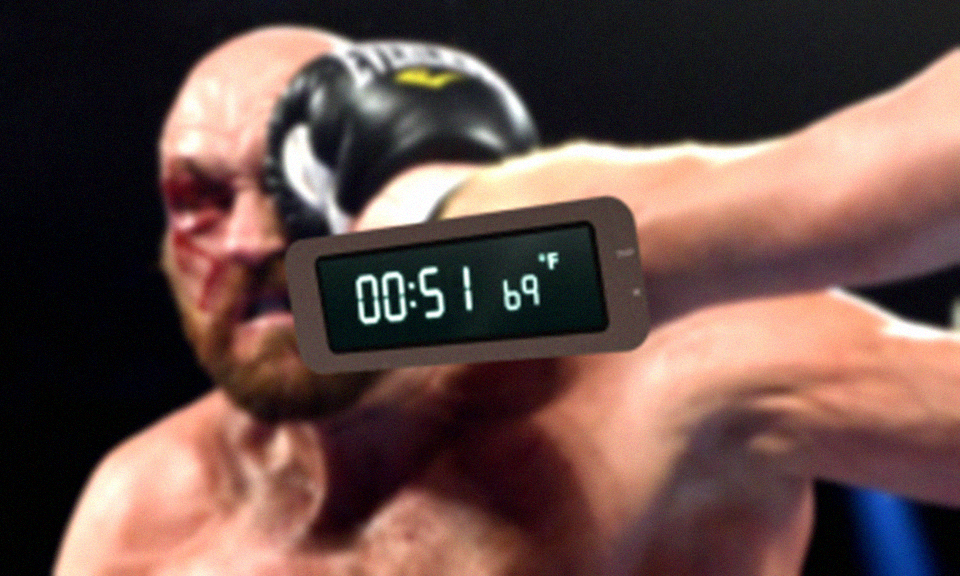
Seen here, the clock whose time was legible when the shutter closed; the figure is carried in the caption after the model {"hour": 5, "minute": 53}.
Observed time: {"hour": 0, "minute": 51}
